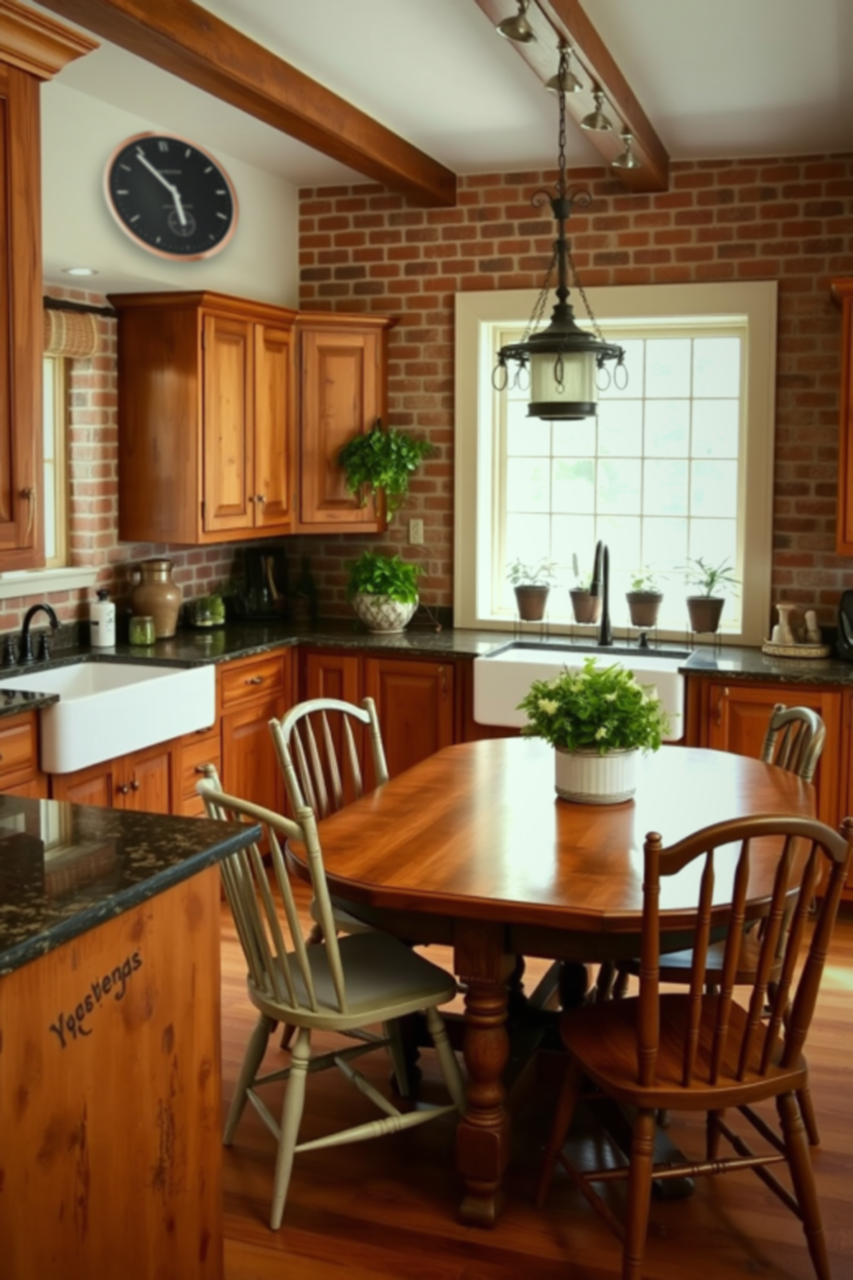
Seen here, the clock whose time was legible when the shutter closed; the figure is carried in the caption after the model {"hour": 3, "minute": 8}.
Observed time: {"hour": 5, "minute": 54}
